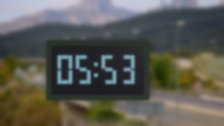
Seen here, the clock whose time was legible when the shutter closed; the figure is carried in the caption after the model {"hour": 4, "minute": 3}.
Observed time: {"hour": 5, "minute": 53}
